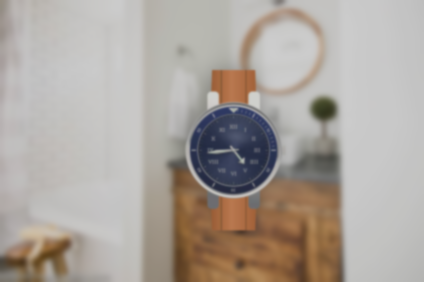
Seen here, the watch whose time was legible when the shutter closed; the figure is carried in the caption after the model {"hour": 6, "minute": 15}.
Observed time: {"hour": 4, "minute": 44}
